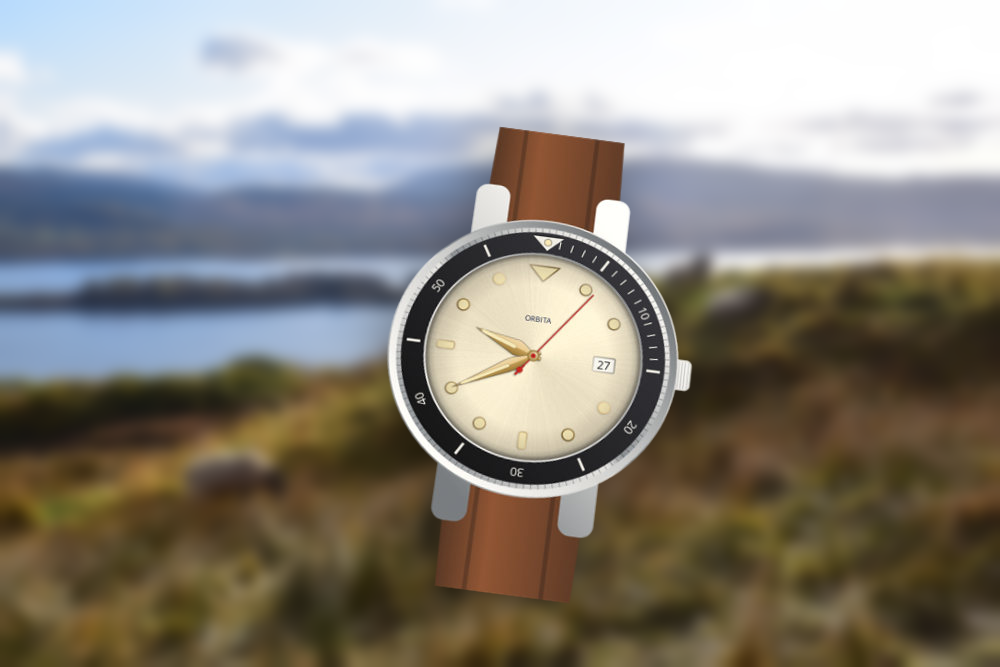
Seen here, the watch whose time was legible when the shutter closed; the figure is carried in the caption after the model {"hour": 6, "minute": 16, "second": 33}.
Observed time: {"hour": 9, "minute": 40, "second": 6}
